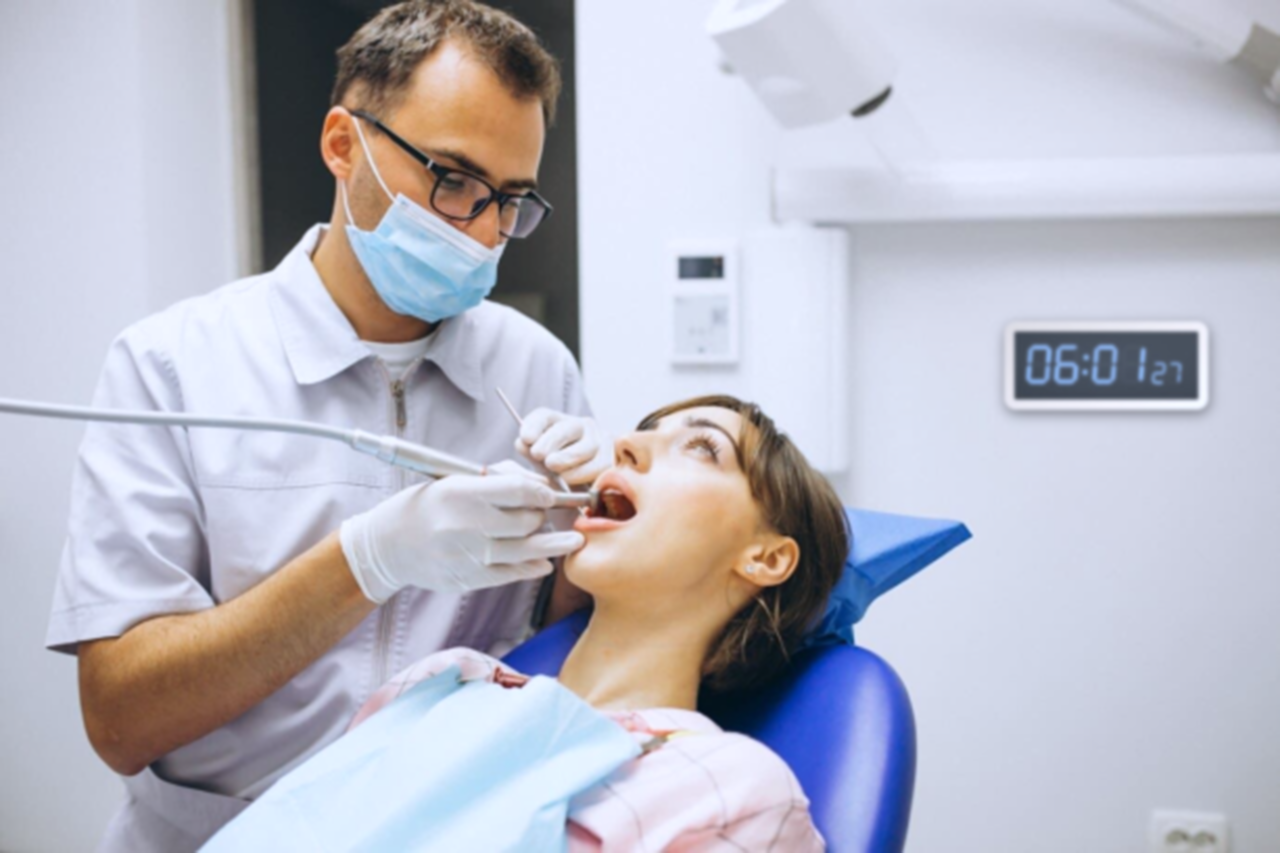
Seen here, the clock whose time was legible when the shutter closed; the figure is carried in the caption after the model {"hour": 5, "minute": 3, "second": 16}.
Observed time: {"hour": 6, "minute": 1, "second": 27}
